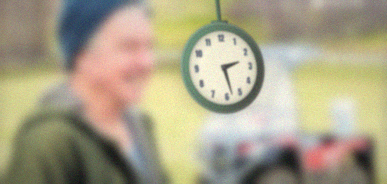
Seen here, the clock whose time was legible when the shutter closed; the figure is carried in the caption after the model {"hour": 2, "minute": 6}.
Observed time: {"hour": 2, "minute": 28}
